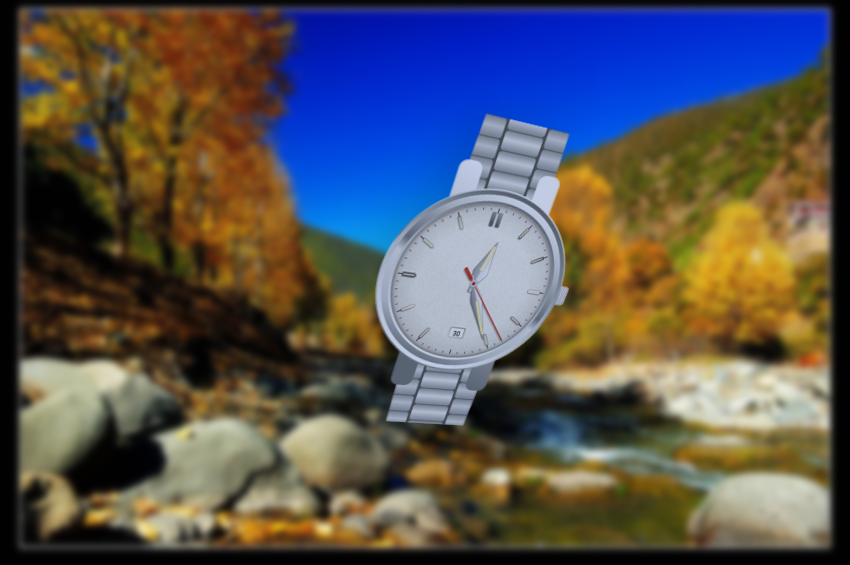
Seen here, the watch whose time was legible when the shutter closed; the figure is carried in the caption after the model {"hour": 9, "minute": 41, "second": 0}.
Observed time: {"hour": 12, "minute": 25, "second": 23}
